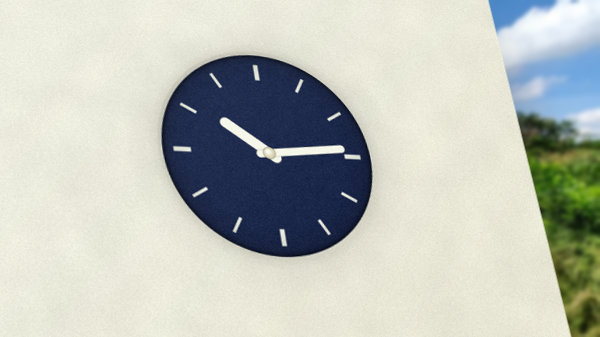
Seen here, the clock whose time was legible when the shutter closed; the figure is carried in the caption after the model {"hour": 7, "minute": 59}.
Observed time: {"hour": 10, "minute": 14}
